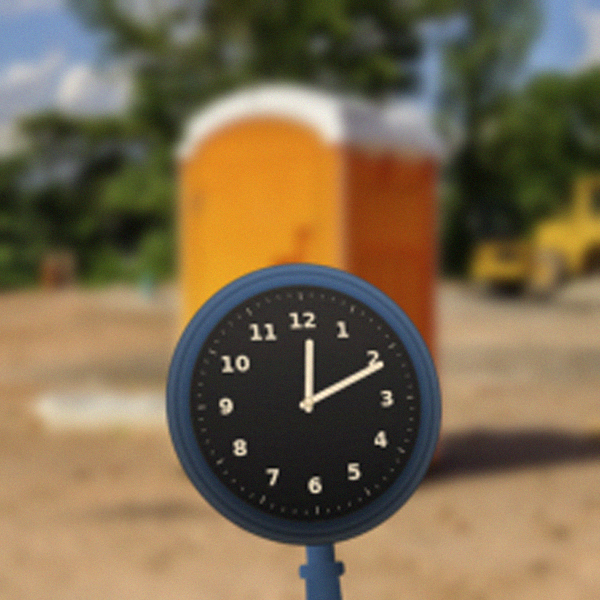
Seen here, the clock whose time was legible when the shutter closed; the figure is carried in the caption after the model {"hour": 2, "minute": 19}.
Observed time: {"hour": 12, "minute": 11}
